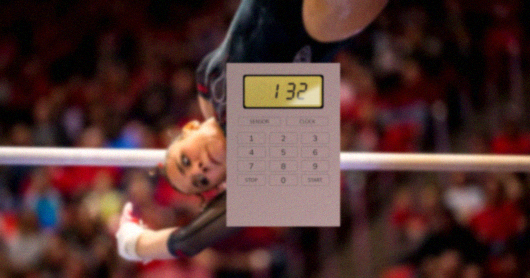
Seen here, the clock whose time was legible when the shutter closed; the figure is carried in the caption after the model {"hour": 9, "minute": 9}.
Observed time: {"hour": 1, "minute": 32}
